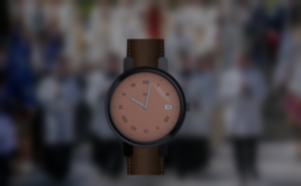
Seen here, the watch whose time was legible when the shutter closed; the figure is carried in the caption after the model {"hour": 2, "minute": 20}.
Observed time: {"hour": 10, "minute": 2}
